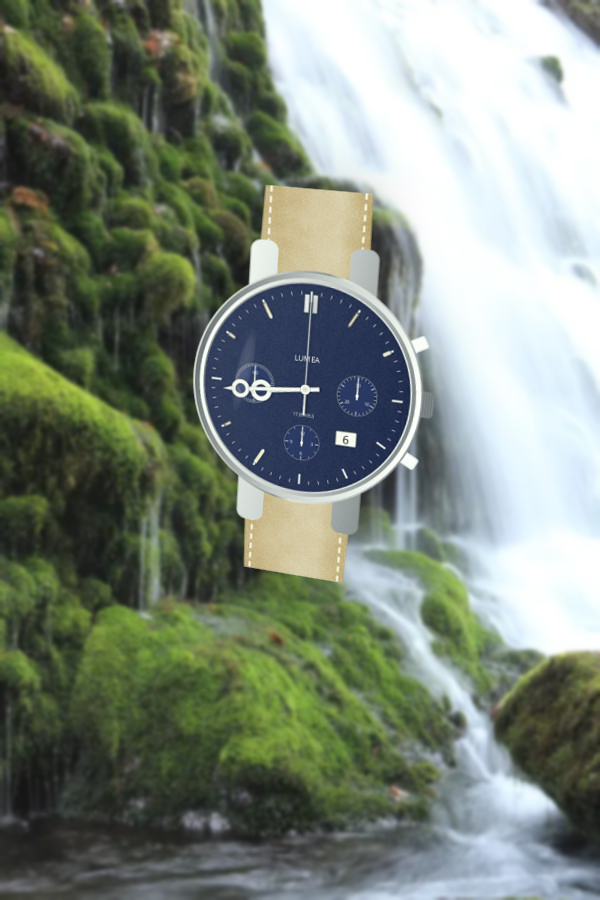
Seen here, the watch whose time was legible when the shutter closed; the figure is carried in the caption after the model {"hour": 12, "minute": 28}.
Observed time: {"hour": 8, "minute": 44}
